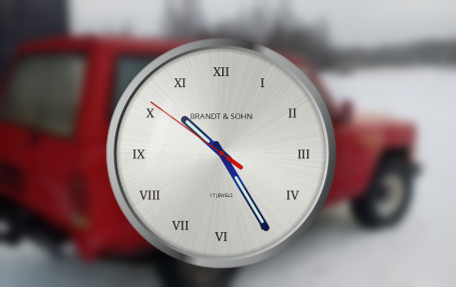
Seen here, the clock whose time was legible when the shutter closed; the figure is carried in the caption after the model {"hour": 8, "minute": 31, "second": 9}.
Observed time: {"hour": 10, "minute": 24, "second": 51}
